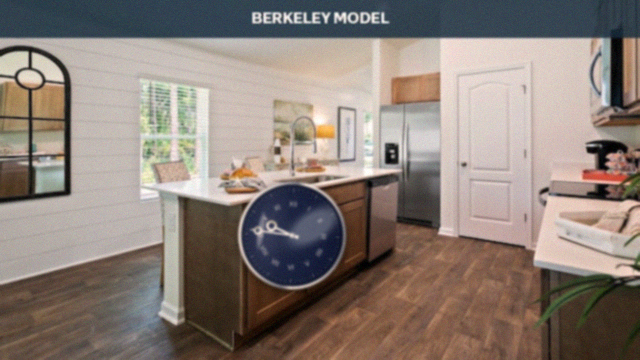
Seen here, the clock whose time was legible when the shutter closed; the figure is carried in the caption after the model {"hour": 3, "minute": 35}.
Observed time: {"hour": 9, "minute": 46}
